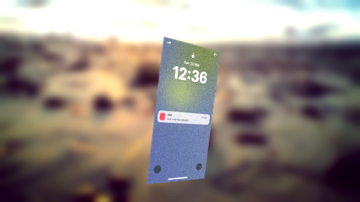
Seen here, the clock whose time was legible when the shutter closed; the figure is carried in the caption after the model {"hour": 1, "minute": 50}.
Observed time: {"hour": 12, "minute": 36}
